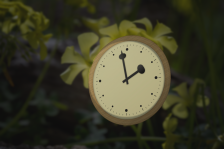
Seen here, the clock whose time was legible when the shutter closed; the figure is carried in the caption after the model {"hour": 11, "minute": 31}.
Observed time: {"hour": 1, "minute": 58}
